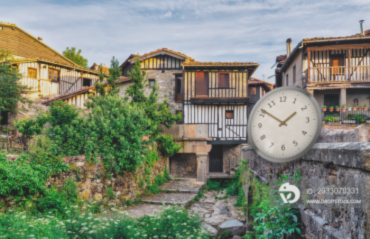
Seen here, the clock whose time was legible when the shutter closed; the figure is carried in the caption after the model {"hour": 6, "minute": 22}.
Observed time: {"hour": 1, "minute": 51}
